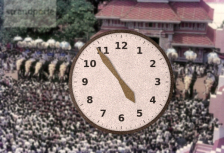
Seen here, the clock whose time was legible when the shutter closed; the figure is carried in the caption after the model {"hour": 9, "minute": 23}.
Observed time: {"hour": 4, "minute": 54}
